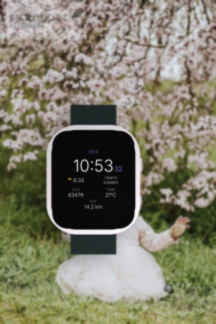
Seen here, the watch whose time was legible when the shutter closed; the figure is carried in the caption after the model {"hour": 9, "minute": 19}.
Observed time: {"hour": 10, "minute": 53}
